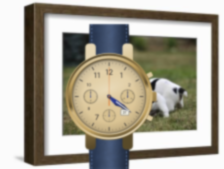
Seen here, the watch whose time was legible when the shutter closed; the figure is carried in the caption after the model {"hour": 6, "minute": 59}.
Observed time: {"hour": 4, "minute": 21}
